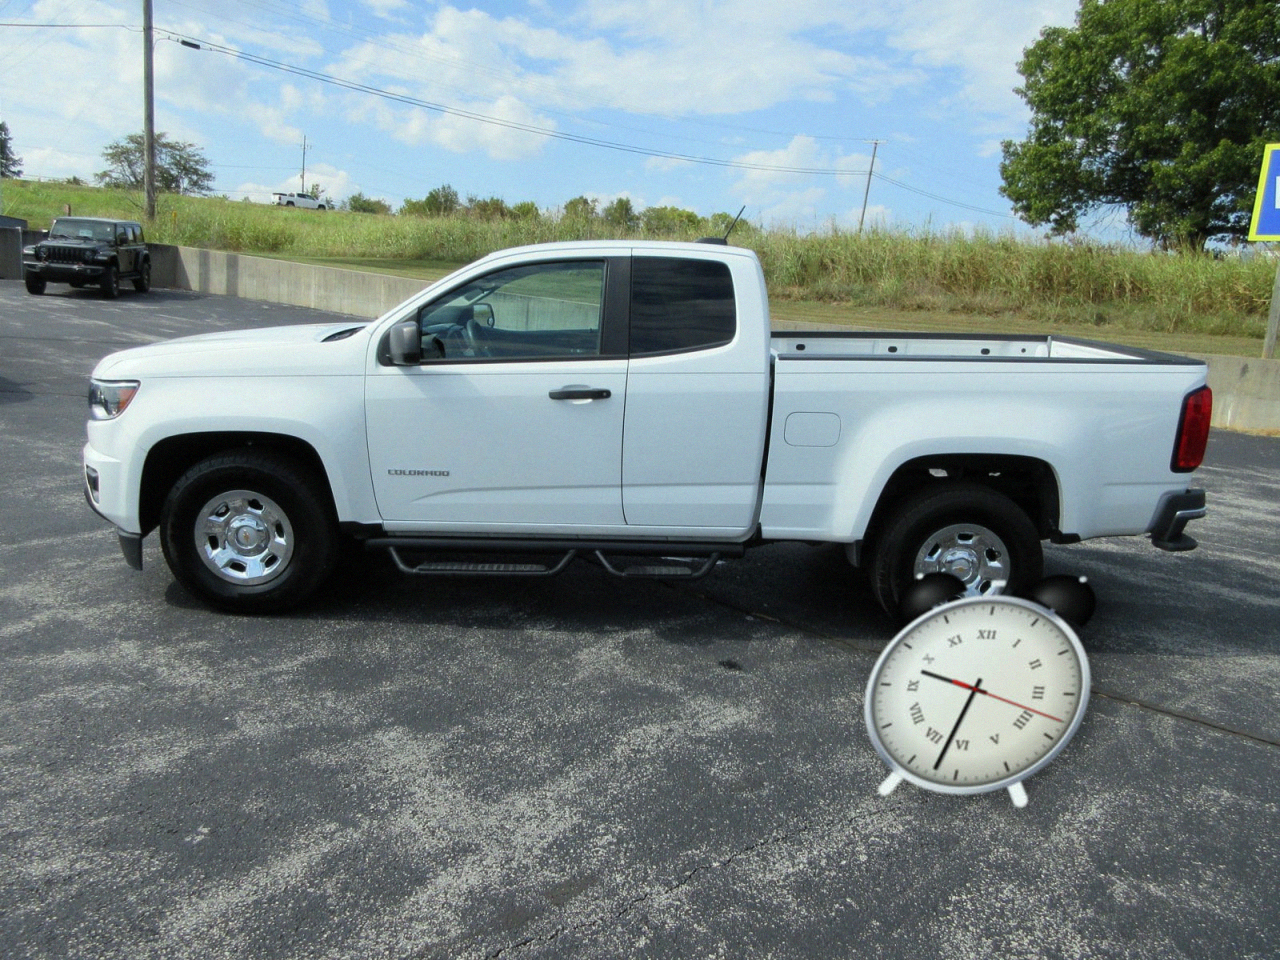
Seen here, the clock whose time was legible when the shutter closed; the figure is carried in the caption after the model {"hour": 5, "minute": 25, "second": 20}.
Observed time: {"hour": 9, "minute": 32, "second": 18}
